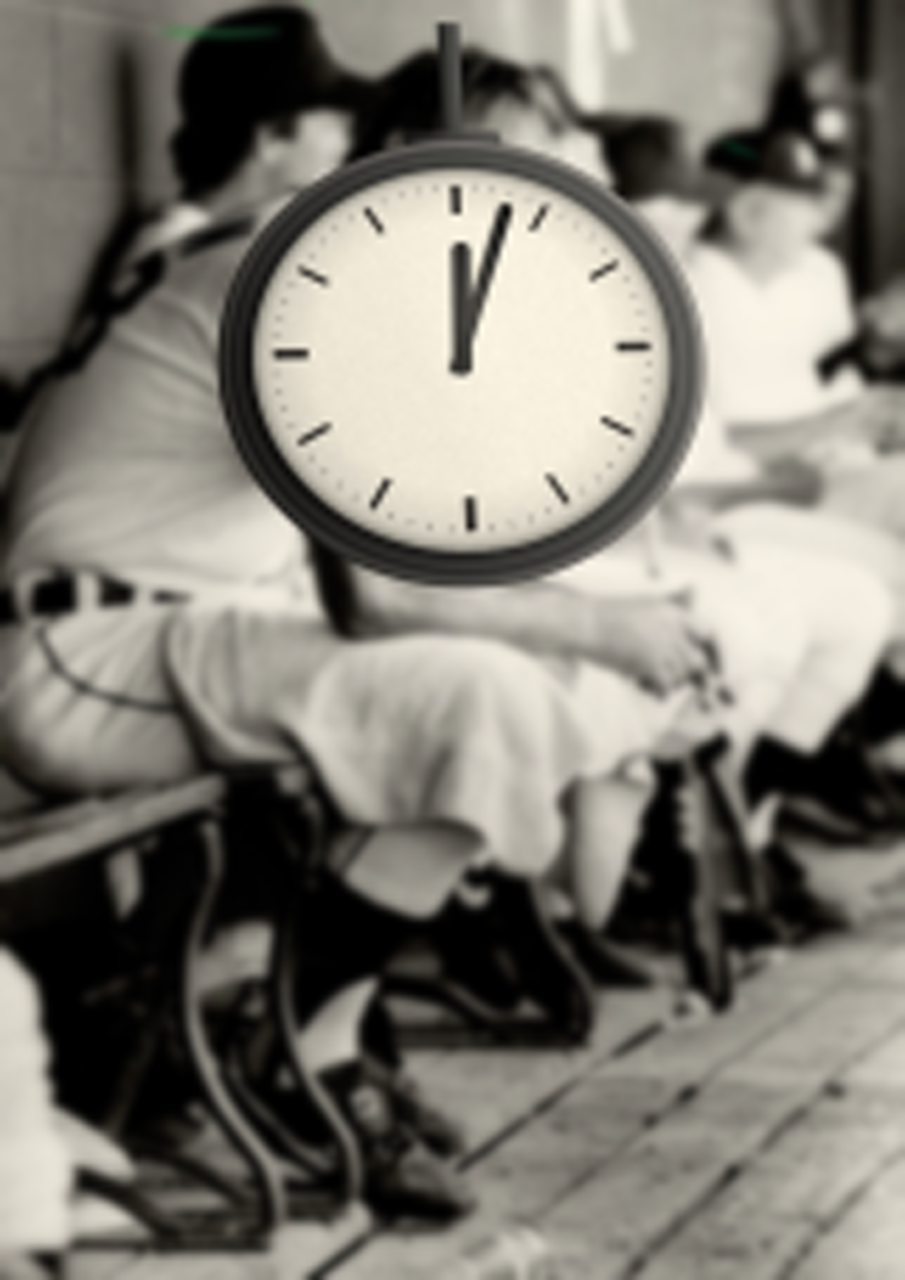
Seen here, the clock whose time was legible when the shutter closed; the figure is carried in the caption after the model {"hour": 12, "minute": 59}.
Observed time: {"hour": 12, "minute": 3}
